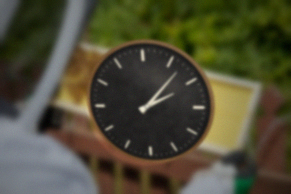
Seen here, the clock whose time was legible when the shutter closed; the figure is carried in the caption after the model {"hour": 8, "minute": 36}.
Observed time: {"hour": 2, "minute": 7}
